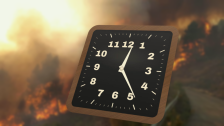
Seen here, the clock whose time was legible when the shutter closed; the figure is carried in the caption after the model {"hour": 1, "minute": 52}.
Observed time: {"hour": 12, "minute": 24}
